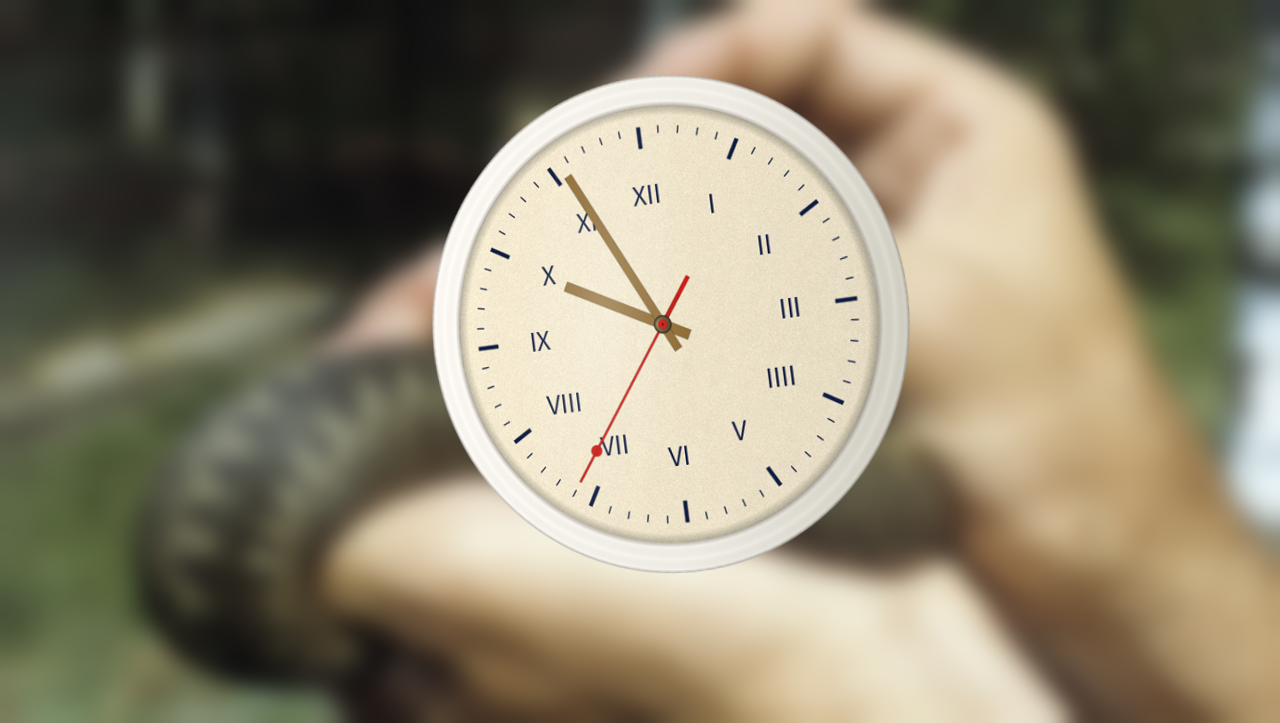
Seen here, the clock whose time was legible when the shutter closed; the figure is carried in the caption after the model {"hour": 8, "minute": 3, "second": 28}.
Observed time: {"hour": 9, "minute": 55, "second": 36}
